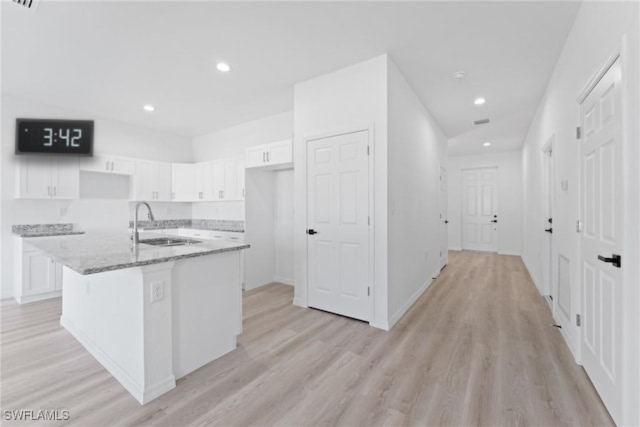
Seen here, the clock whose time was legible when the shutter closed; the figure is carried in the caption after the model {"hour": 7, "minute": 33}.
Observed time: {"hour": 3, "minute": 42}
